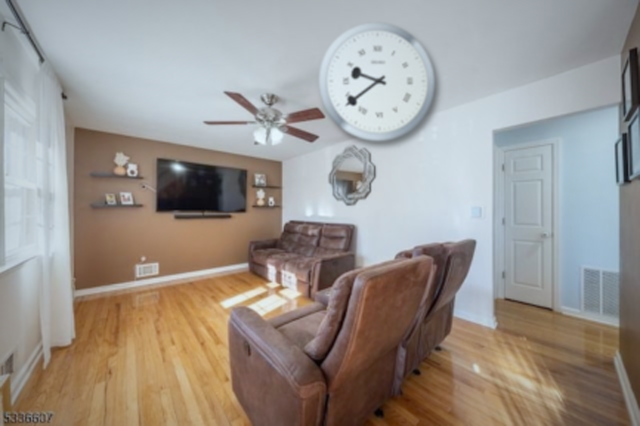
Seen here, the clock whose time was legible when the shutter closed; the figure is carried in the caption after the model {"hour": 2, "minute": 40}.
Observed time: {"hour": 9, "minute": 39}
